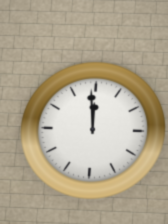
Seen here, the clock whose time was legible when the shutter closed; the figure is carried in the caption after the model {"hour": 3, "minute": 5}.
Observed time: {"hour": 11, "minute": 59}
